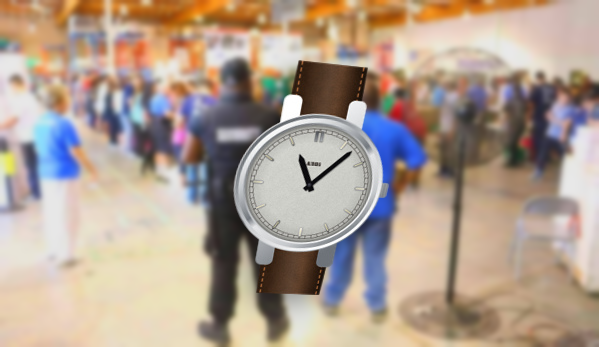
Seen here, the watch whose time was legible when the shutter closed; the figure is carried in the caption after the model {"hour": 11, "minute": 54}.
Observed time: {"hour": 11, "minute": 7}
